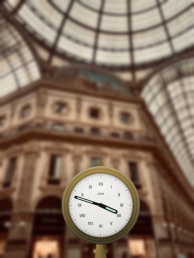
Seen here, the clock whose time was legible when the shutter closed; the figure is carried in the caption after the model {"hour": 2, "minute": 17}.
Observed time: {"hour": 3, "minute": 48}
